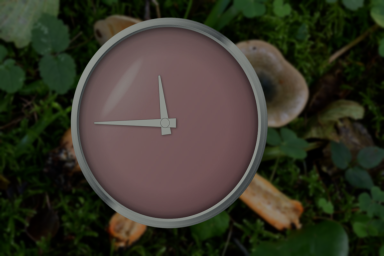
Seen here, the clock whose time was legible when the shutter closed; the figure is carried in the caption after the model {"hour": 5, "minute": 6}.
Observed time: {"hour": 11, "minute": 45}
